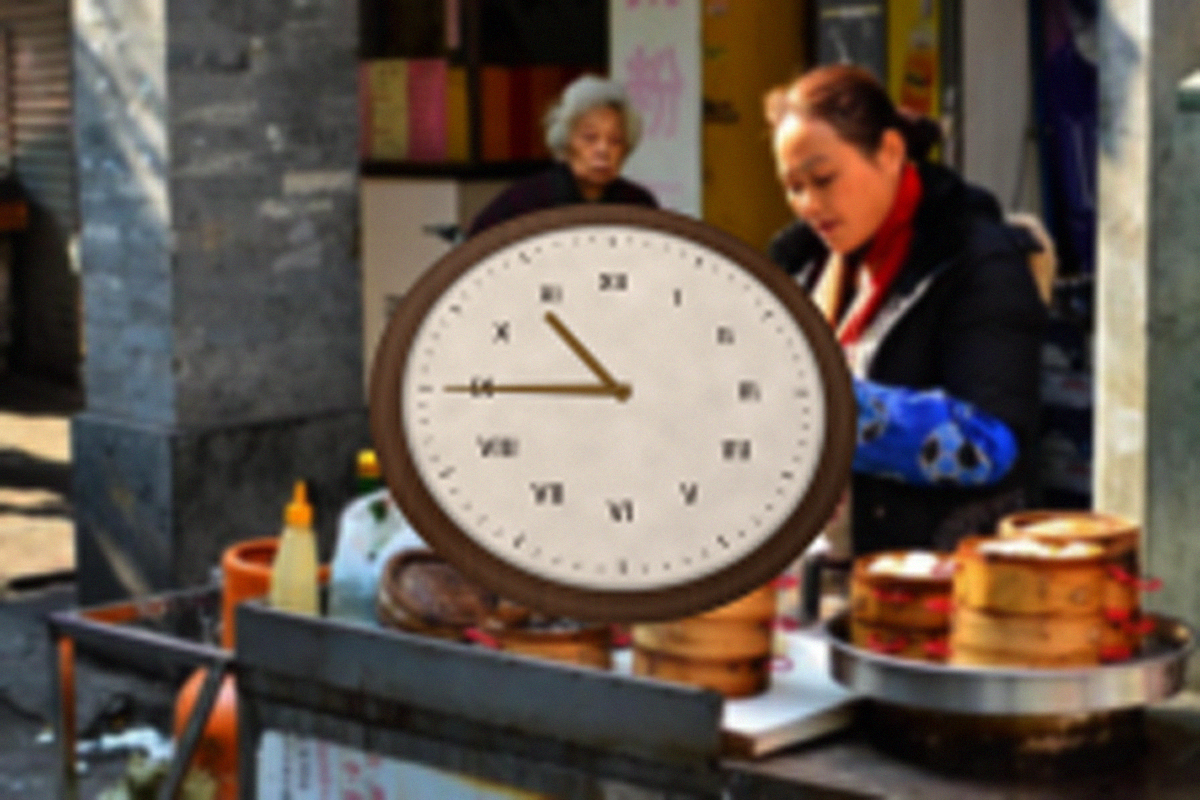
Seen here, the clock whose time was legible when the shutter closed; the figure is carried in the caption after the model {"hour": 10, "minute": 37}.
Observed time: {"hour": 10, "minute": 45}
